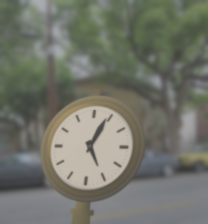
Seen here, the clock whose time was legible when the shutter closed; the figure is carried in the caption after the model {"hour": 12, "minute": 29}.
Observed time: {"hour": 5, "minute": 4}
